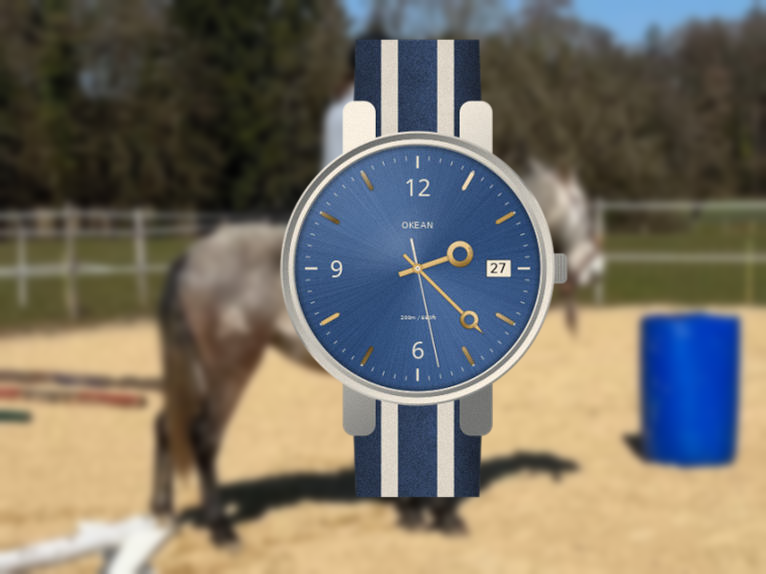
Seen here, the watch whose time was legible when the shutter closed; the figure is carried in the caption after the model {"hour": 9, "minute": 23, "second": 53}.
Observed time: {"hour": 2, "minute": 22, "second": 28}
